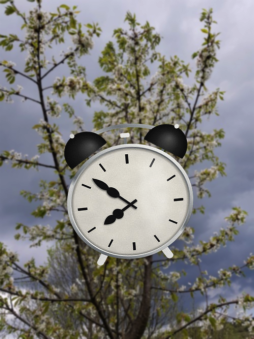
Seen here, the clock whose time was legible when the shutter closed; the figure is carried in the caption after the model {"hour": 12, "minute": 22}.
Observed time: {"hour": 7, "minute": 52}
